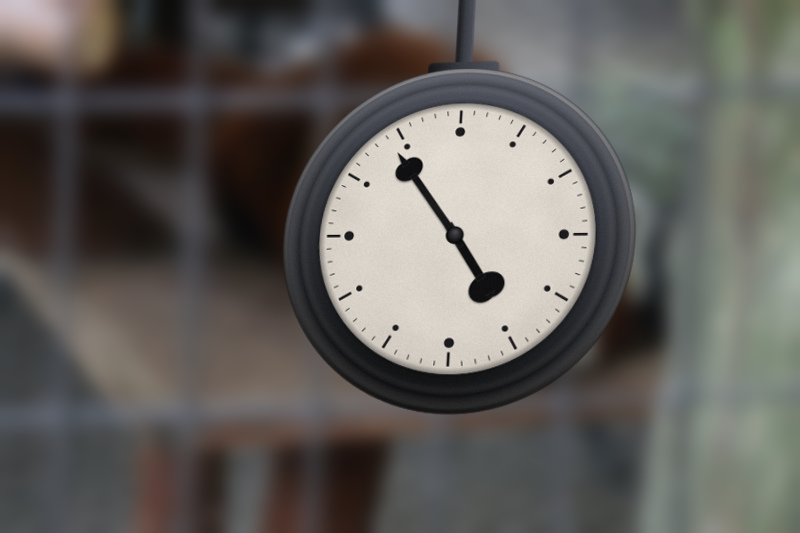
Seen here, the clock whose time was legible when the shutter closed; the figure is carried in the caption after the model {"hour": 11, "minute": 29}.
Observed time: {"hour": 4, "minute": 54}
